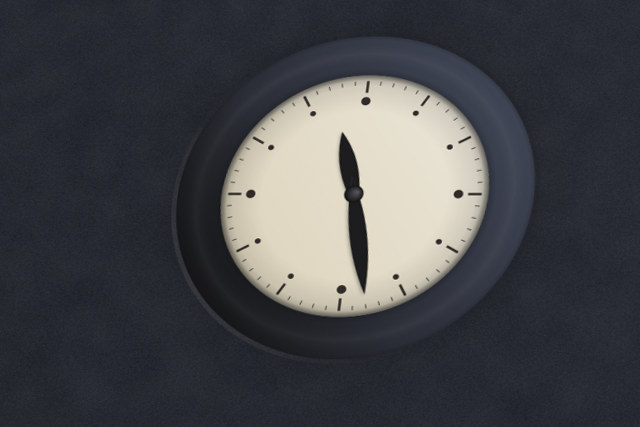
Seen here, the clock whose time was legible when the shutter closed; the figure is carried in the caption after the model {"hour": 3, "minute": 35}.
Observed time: {"hour": 11, "minute": 28}
